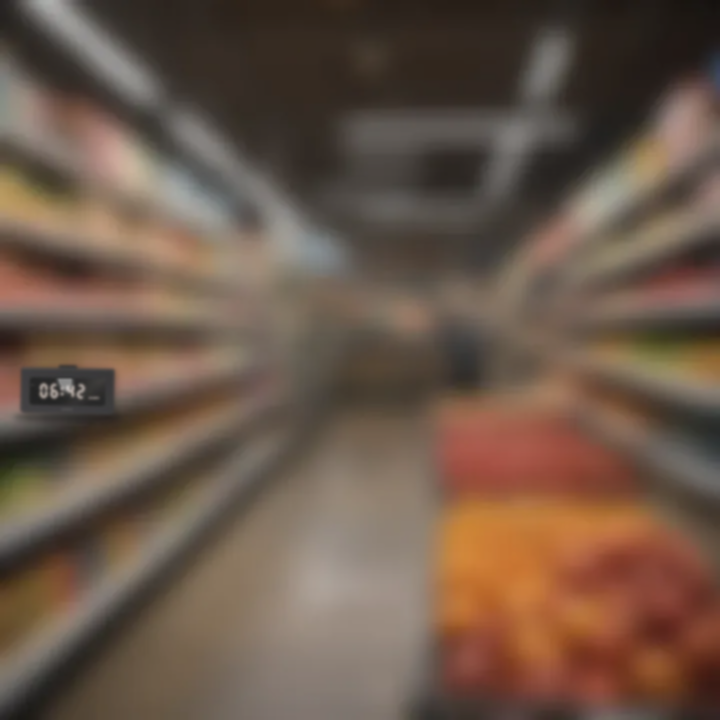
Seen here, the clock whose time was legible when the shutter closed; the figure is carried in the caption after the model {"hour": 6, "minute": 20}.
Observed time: {"hour": 6, "minute": 42}
